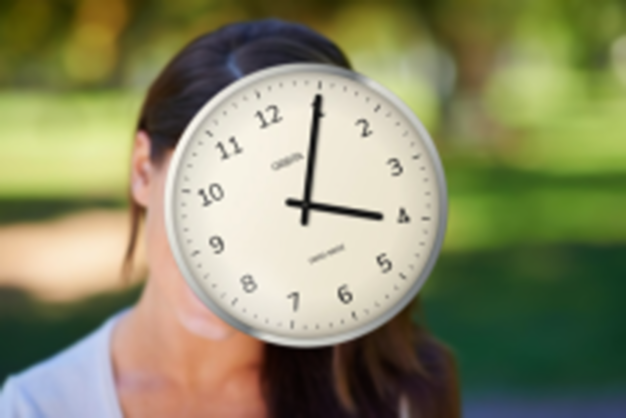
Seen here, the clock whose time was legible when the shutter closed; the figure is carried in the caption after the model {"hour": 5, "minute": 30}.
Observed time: {"hour": 4, "minute": 5}
